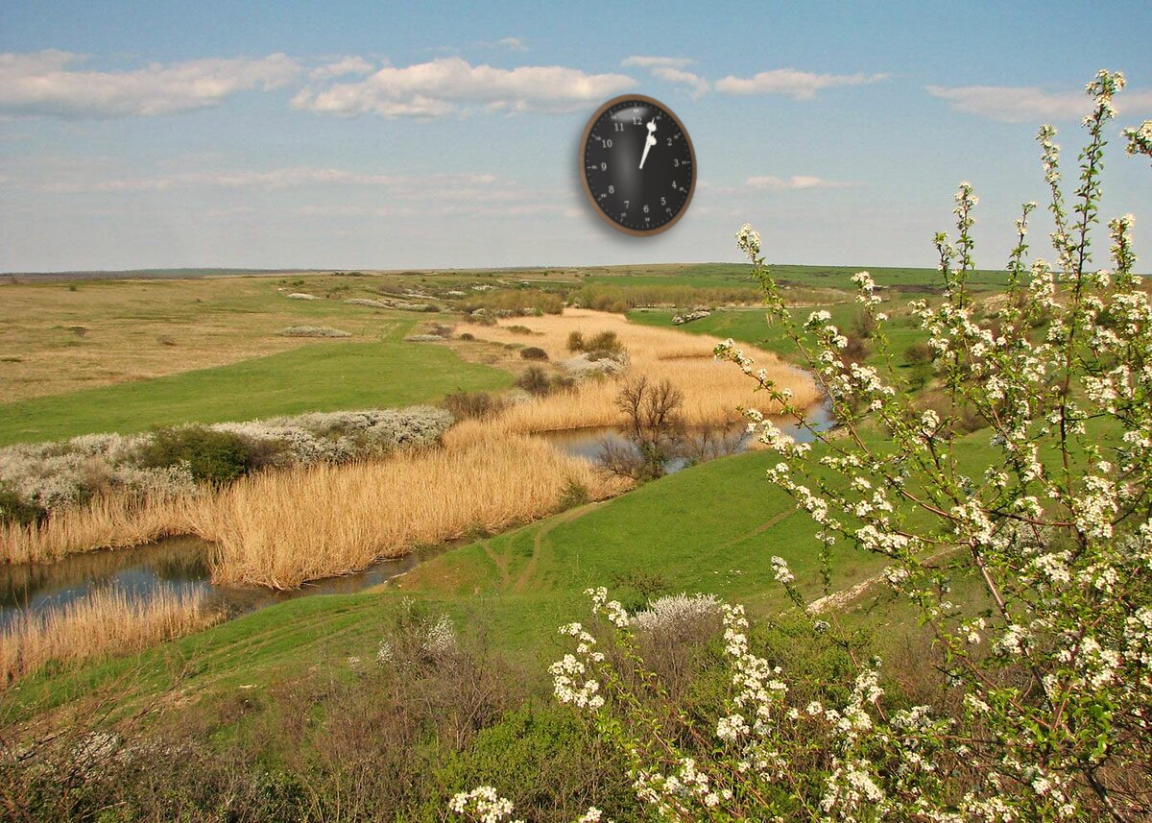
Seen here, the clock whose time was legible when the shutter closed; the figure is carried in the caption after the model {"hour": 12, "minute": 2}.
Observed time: {"hour": 1, "minute": 4}
